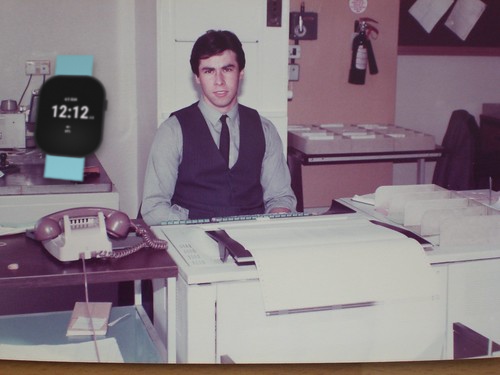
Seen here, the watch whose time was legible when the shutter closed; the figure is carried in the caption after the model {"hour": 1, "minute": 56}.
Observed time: {"hour": 12, "minute": 12}
